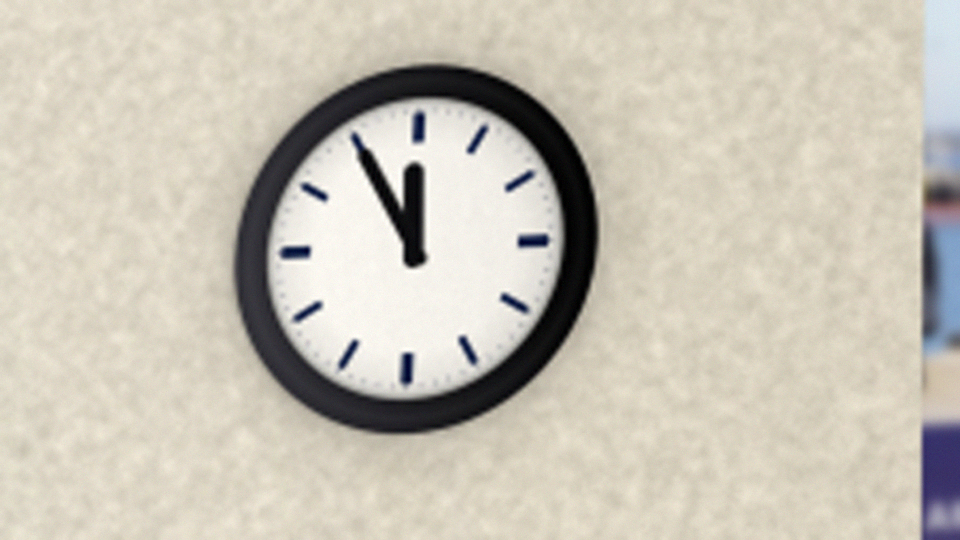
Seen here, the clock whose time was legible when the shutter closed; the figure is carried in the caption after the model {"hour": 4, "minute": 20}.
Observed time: {"hour": 11, "minute": 55}
